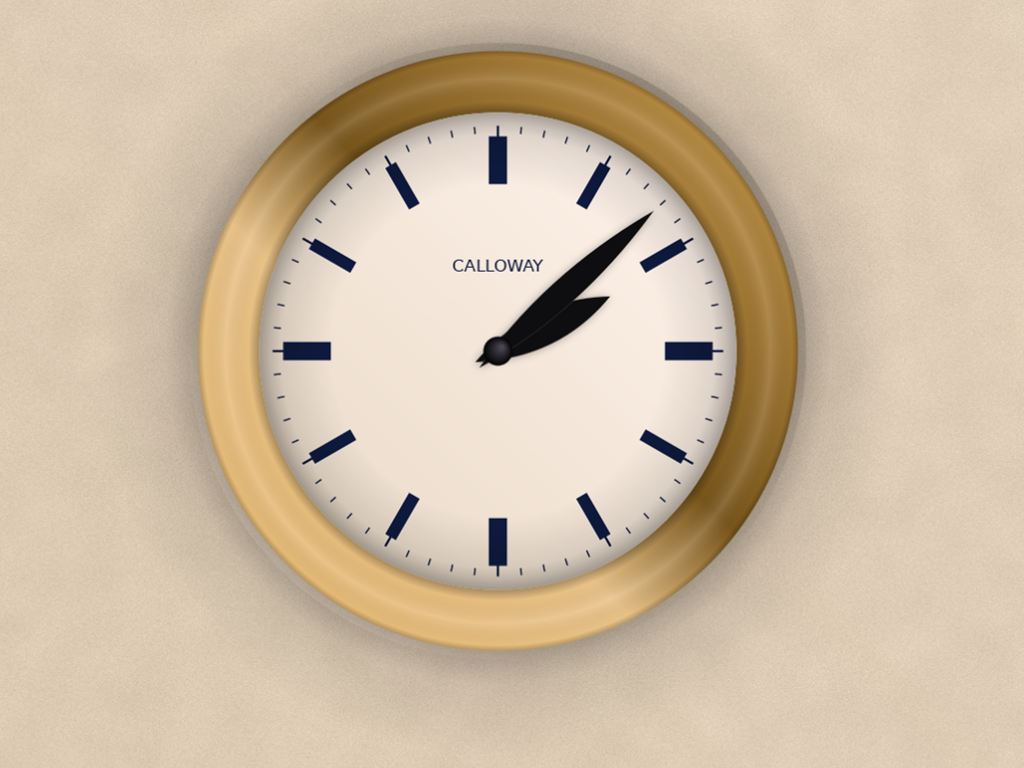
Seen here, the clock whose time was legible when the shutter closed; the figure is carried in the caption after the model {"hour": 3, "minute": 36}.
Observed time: {"hour": 2, "minute": 8}
